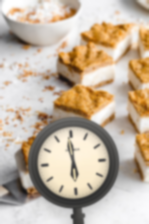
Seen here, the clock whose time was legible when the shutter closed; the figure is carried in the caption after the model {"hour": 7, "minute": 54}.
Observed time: {"hour": 5, "minute": 59}
